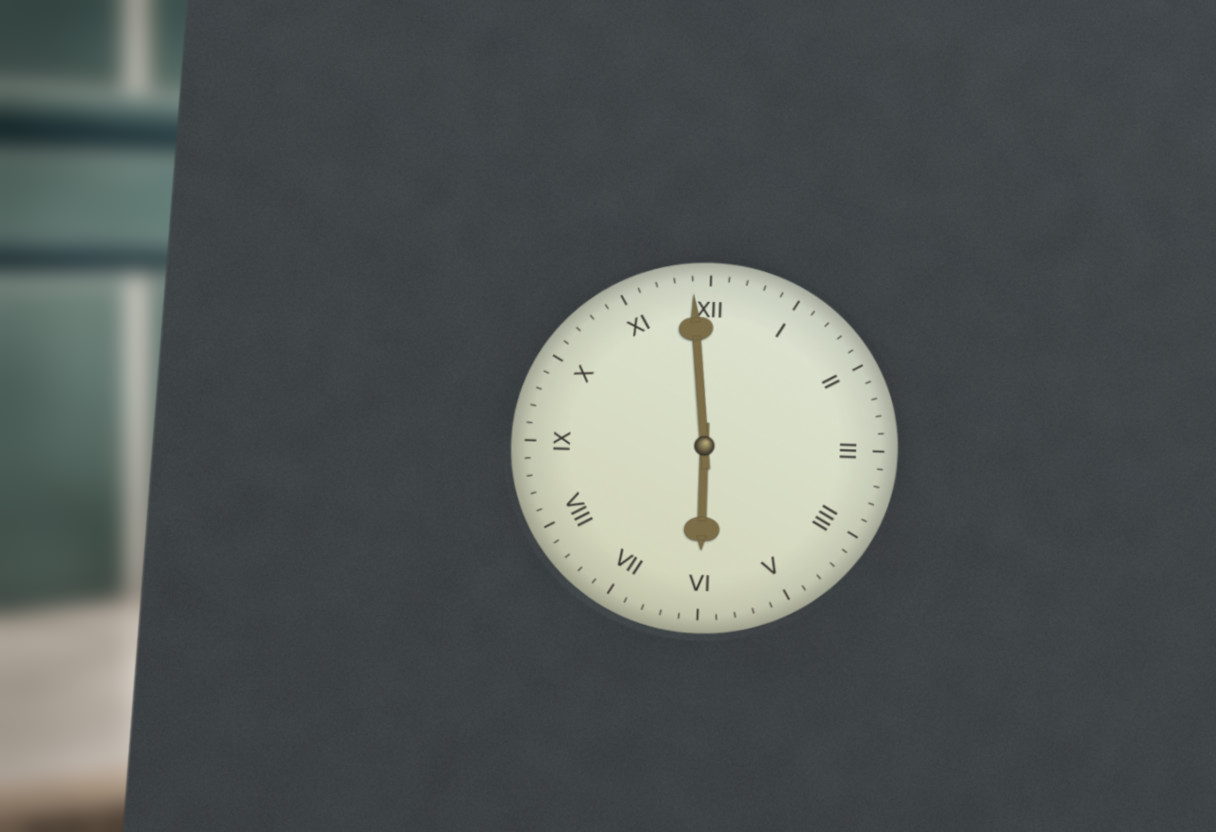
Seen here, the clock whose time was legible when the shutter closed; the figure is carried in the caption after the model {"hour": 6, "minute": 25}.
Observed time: {"hour": 5, "minute": 59}
